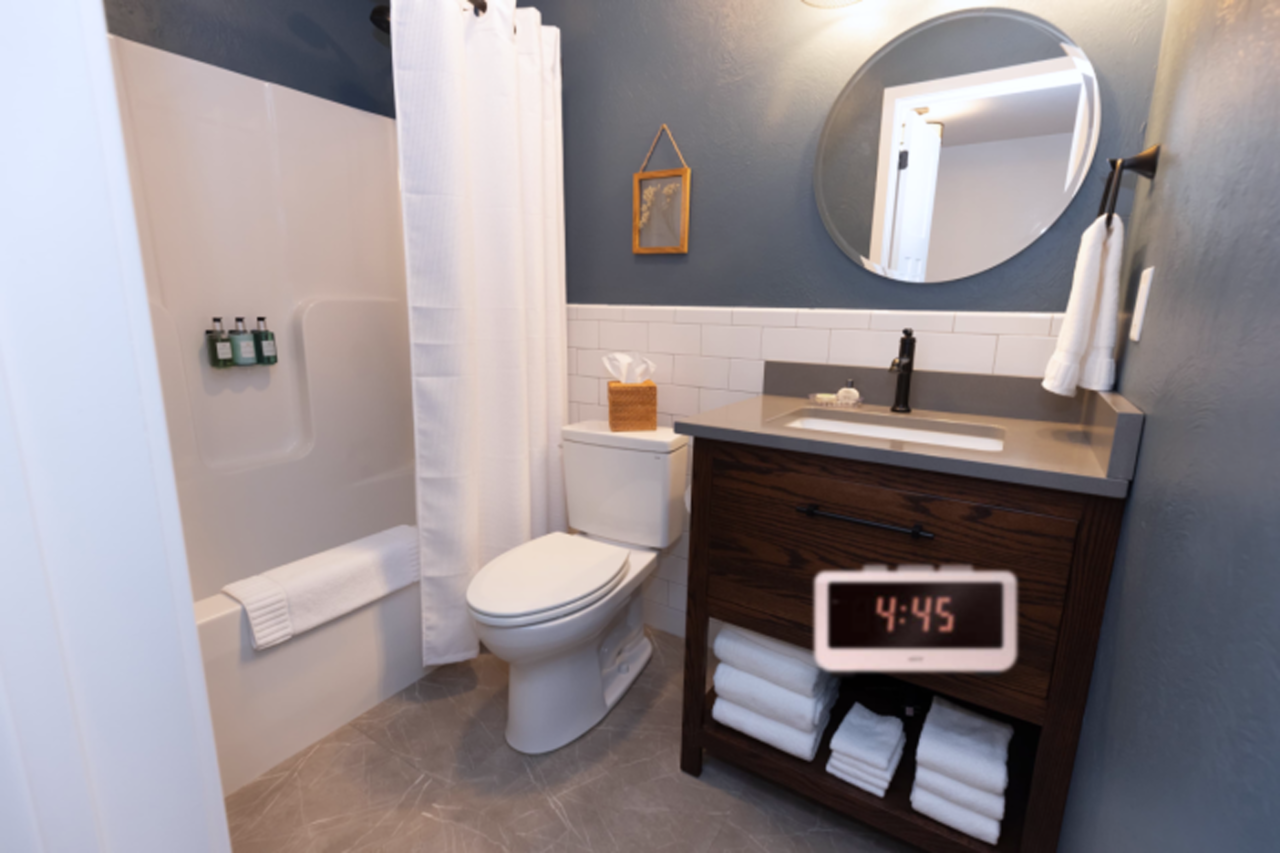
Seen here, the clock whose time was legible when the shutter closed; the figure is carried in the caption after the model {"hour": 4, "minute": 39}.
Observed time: {"hour": 4, "minute": 45}
